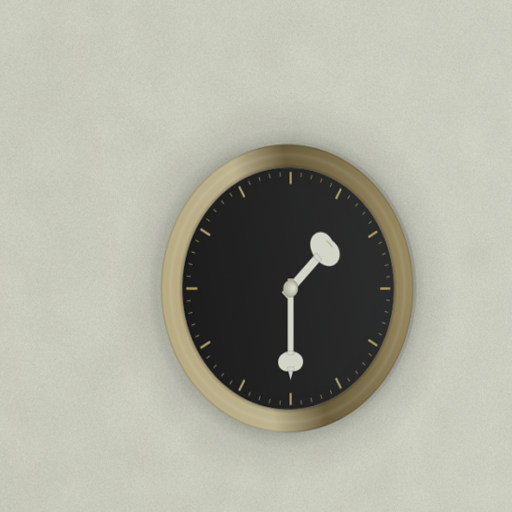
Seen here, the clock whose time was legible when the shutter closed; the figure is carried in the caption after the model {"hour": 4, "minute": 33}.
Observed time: {"hour": 1, "minute": 30}
